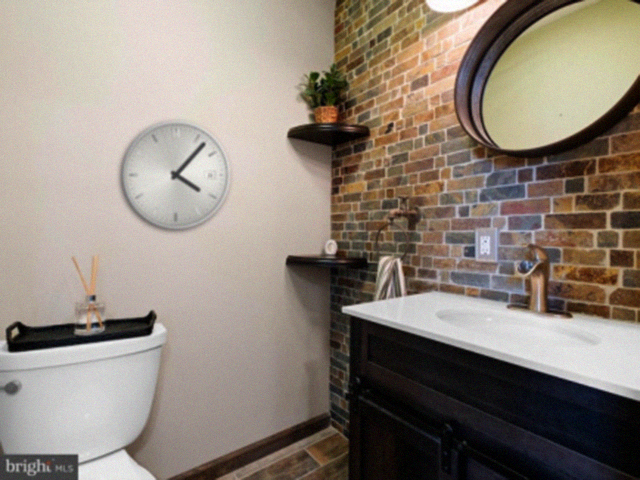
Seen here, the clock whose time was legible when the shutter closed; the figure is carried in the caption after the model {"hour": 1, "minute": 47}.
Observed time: {"hour": 4, "minute": 7}
